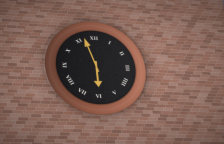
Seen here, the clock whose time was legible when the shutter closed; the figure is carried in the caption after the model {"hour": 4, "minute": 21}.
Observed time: {"hour": 5, "minute": 57}
